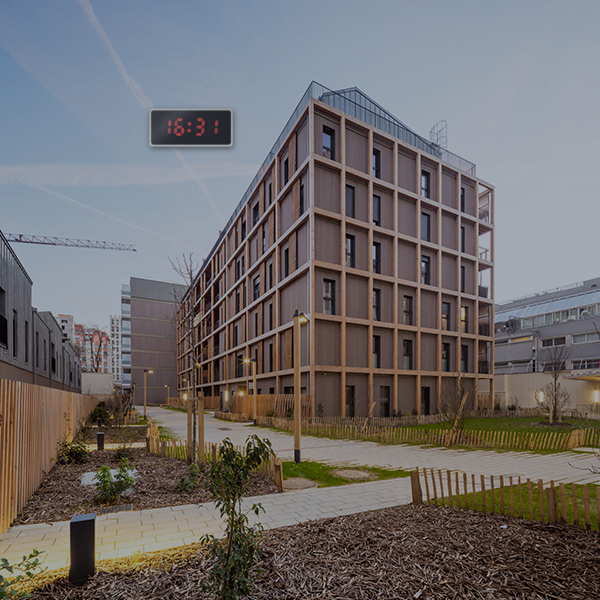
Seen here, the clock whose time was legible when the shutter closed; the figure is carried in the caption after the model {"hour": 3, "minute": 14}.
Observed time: {"hour": 16, "minute": 31}
